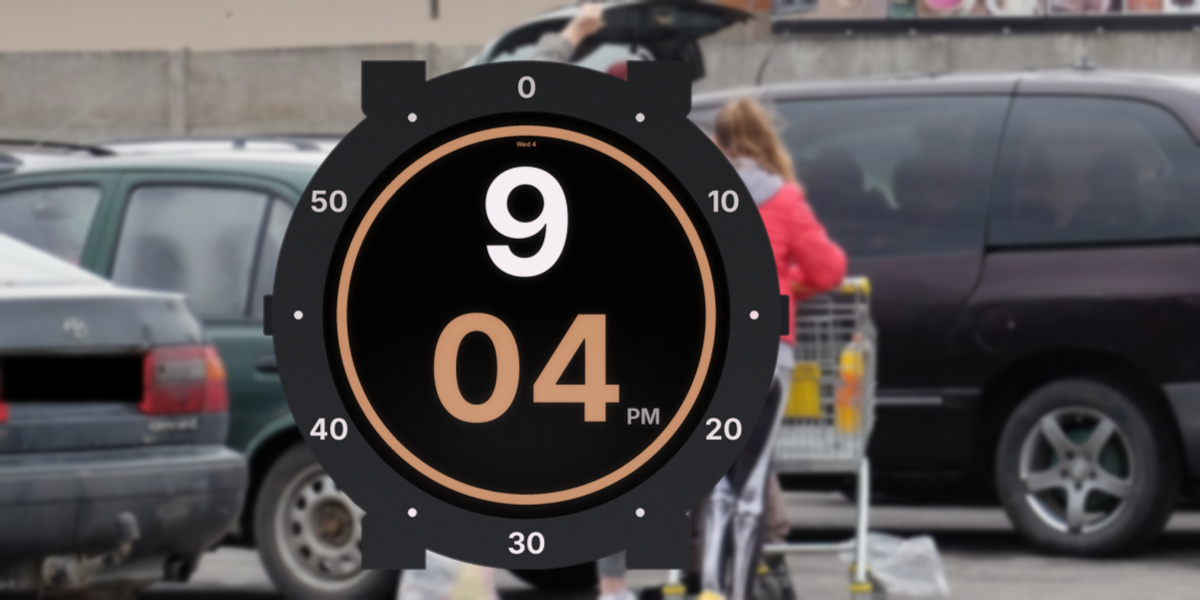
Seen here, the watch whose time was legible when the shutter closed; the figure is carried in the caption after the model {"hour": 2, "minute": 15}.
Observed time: {"hour": 9, "minute": 4}
